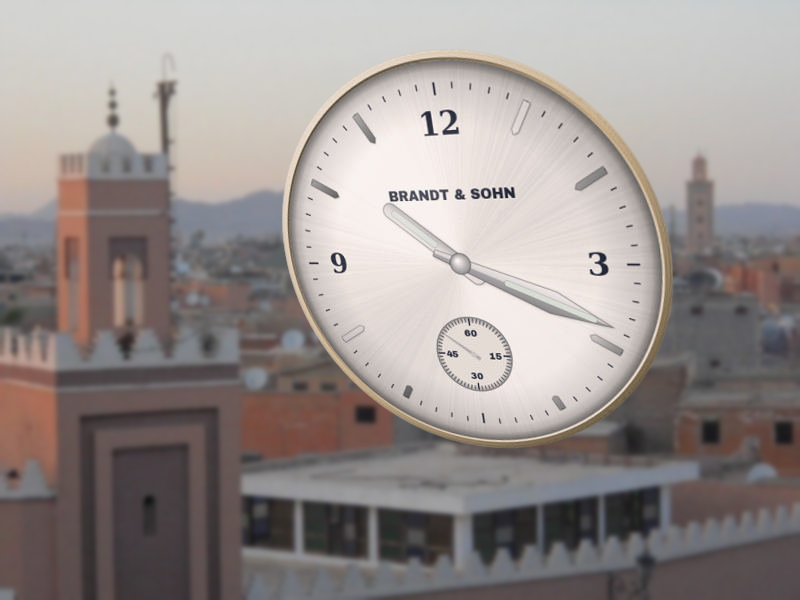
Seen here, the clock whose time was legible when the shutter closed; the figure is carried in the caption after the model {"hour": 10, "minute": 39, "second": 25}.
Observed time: {"hour": 10, "minute": 18, "second": 51}
